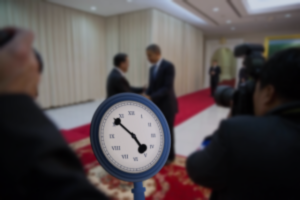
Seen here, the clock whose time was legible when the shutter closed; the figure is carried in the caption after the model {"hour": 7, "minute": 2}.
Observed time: {"hour": 4, "minute": 52}
